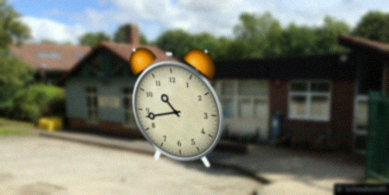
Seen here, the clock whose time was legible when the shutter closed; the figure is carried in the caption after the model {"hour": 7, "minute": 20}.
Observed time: {"hour": 10, "minute": 43}
